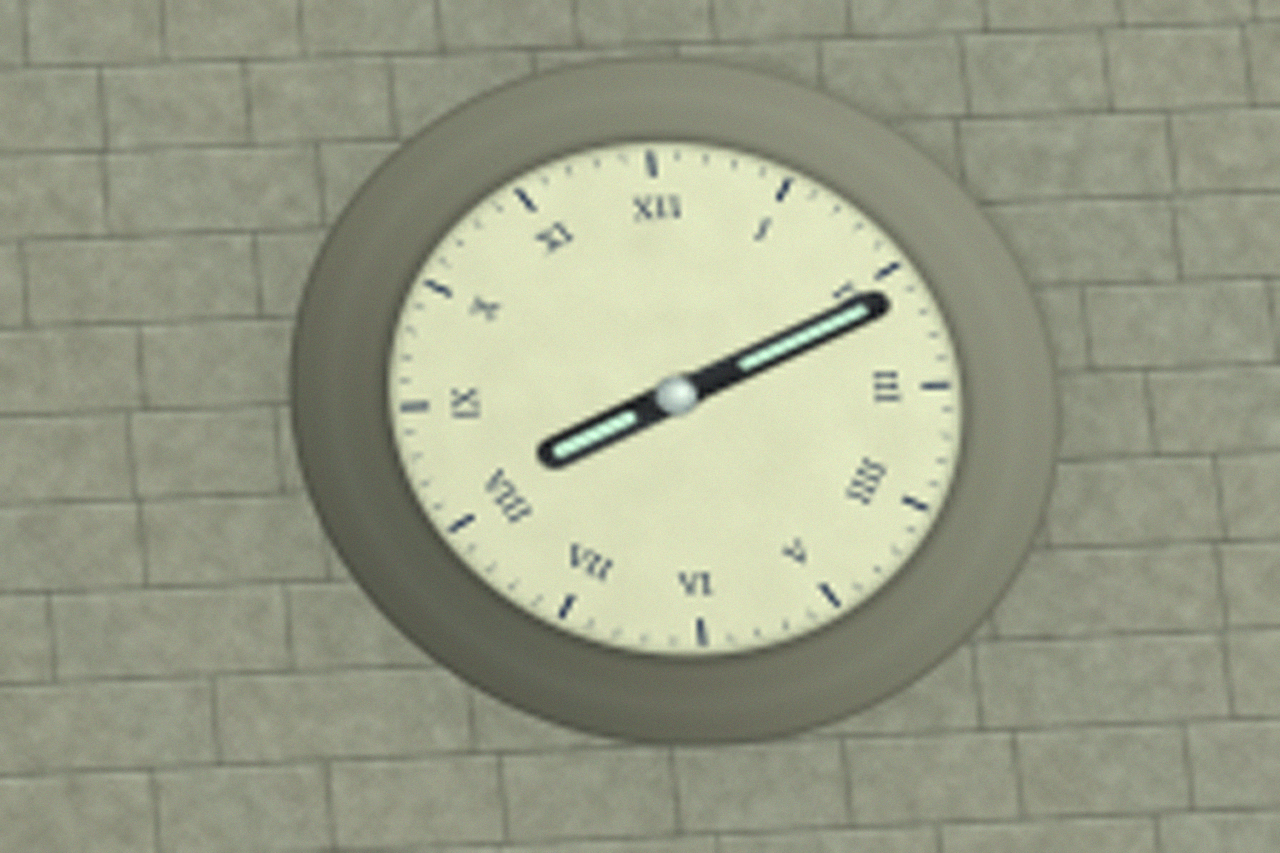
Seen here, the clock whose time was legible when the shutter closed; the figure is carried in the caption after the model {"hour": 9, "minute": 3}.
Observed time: {"hour": 8, "minute": 11}
